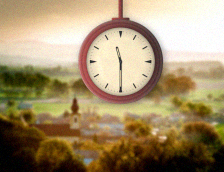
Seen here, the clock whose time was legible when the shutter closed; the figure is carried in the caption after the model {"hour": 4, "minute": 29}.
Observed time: {"hour": 11, "minute": 30}
